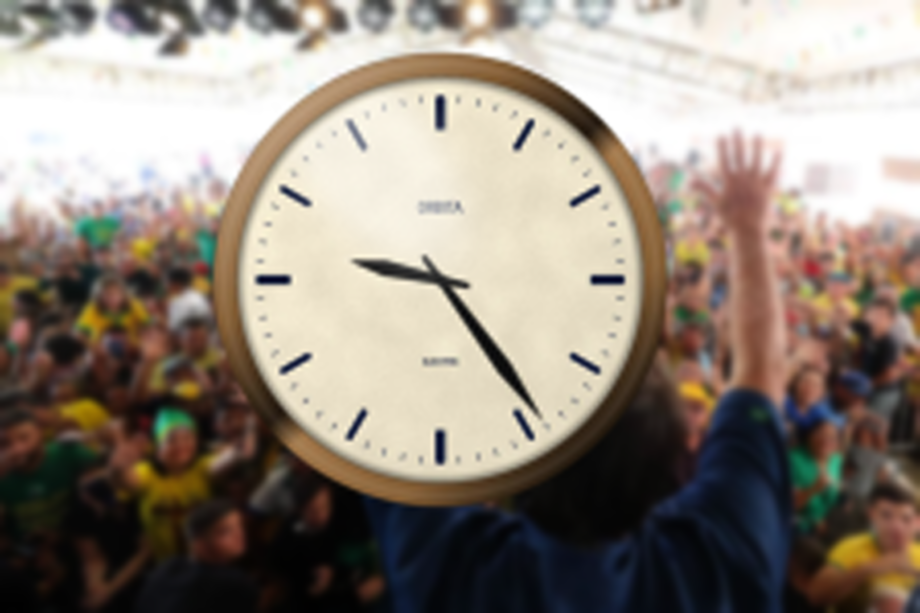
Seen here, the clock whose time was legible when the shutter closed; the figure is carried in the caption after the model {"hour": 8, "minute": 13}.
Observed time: {"hour": 9, "minute": 24}
